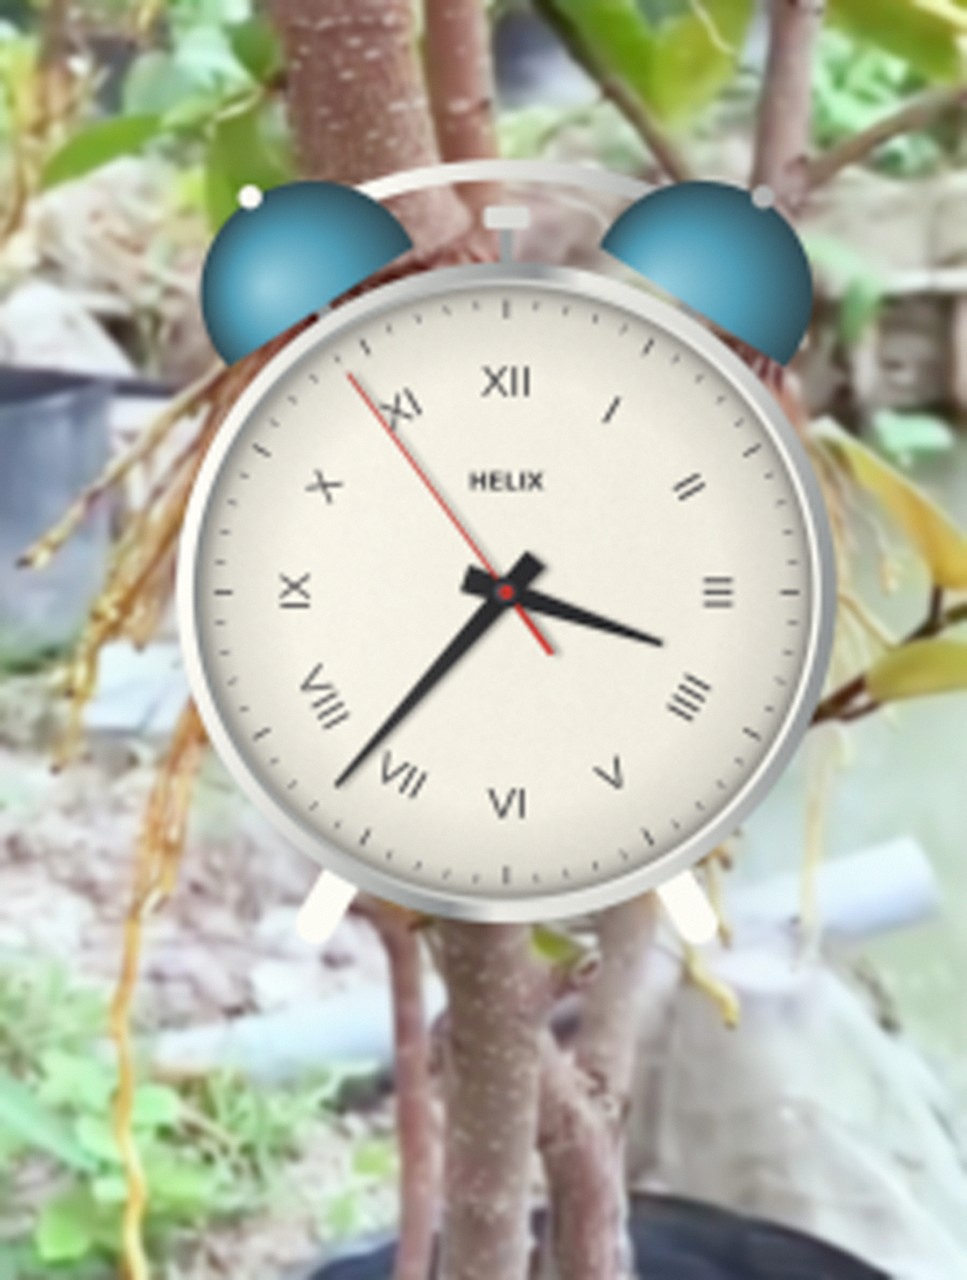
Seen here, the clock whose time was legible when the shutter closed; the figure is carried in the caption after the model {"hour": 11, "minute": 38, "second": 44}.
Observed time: {"hour": 3, "minute": 36, "second": 54}
